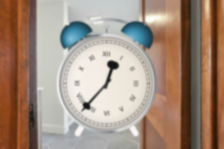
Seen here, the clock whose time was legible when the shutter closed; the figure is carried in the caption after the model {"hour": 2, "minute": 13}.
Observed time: {"hour": 12, "minute": 37}
